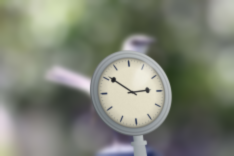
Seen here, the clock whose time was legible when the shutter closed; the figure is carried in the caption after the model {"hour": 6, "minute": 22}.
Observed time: {"hour": 2, "minute": 51}
